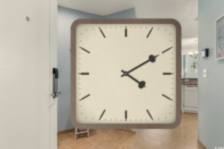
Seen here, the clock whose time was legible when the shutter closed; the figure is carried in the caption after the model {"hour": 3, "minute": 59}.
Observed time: {"hour": 4, "minute": 10}
